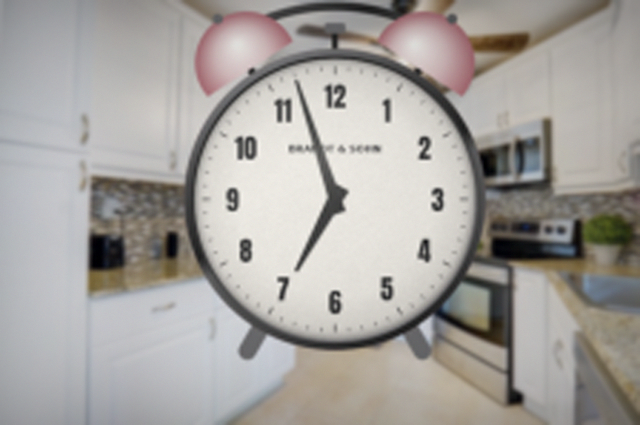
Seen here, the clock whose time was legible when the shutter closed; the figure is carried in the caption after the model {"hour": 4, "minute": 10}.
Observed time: {"hour": 6, "minute": 57}
